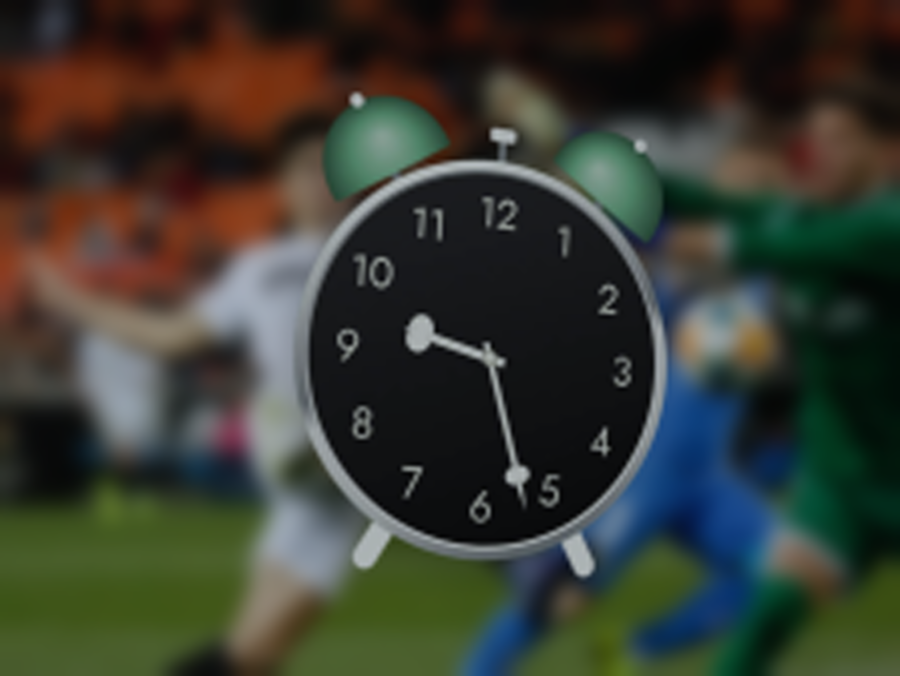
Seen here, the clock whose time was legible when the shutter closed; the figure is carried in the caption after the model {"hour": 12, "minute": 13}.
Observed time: {"hour": 9, "minute": 27}
